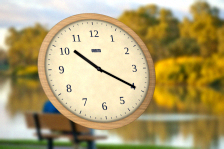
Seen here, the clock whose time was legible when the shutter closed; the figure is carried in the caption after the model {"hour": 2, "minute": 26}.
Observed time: {"hour": 10, "minute": 20}
